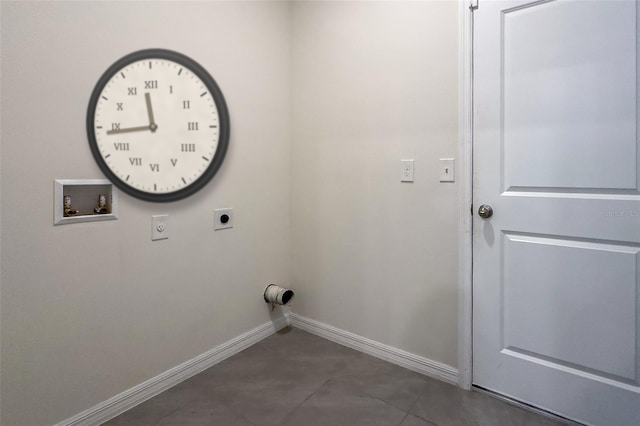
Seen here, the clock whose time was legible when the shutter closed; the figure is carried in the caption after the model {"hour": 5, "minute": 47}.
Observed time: {"hour": 11, "minute": 44}
